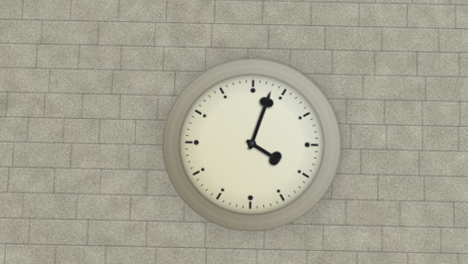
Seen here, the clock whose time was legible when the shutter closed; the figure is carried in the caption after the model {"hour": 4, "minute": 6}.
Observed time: {"hour": 4, "minute": 3}
